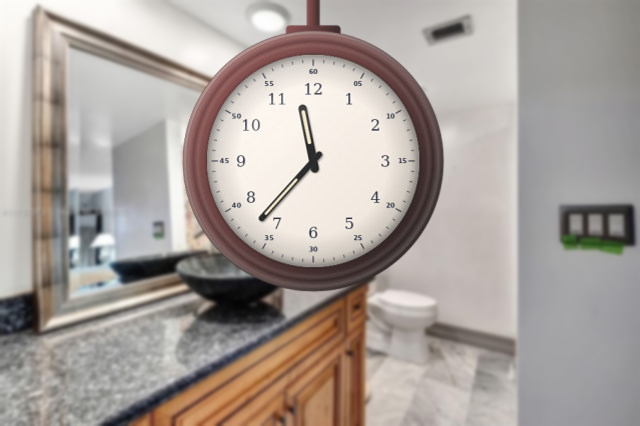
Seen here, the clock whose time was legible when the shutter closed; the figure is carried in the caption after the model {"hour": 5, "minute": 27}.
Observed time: {"hour": 11, "minute": 37}
